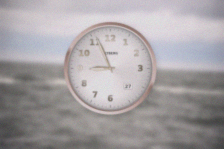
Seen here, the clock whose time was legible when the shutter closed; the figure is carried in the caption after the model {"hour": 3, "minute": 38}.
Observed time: {"hour": 8, "minute": 56}
